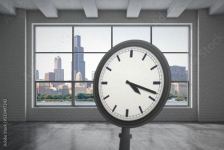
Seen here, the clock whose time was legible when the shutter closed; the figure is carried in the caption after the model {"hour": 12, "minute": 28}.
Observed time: {"hour": 4, "minute": 18}
